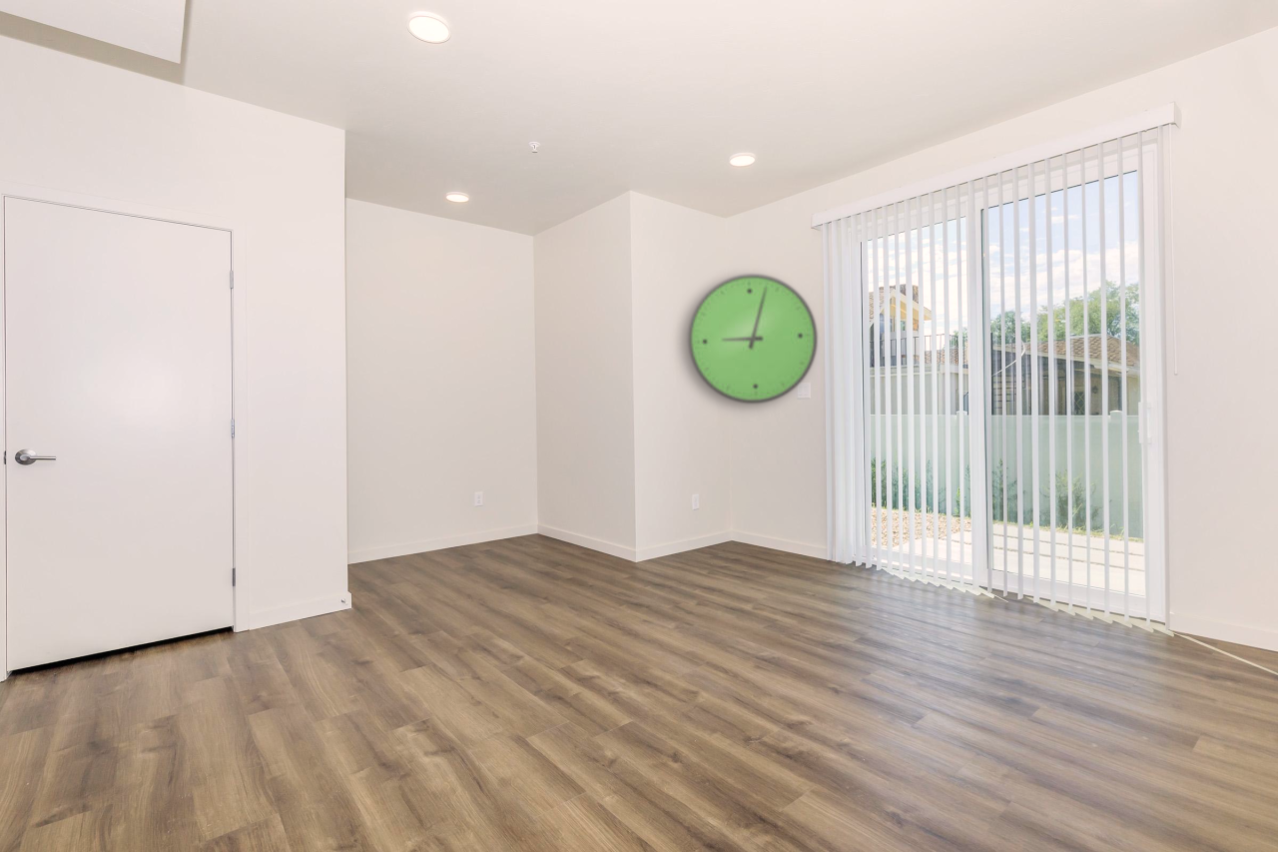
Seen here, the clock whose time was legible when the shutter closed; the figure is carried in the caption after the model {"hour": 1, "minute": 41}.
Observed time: {"hour": 9, "minute": 3}
